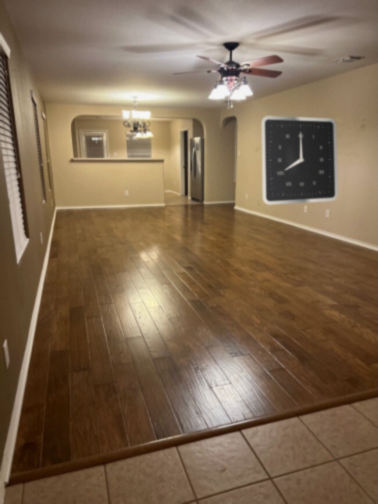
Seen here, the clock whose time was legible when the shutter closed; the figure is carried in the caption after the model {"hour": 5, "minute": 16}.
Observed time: {"hour": 8, "minute": 0}
